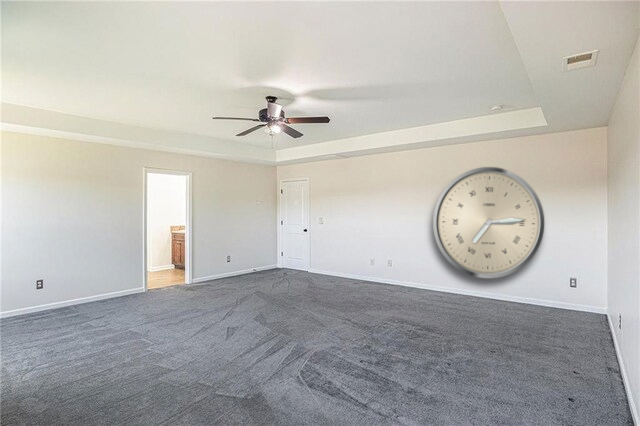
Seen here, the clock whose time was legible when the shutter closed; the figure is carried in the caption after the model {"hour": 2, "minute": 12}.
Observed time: {"hour": 7, "minute": 14}
